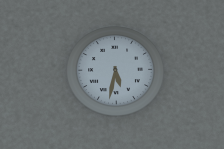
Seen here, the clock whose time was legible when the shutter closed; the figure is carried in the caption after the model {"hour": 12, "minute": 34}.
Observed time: {"hour": 5, "minute": 32}
